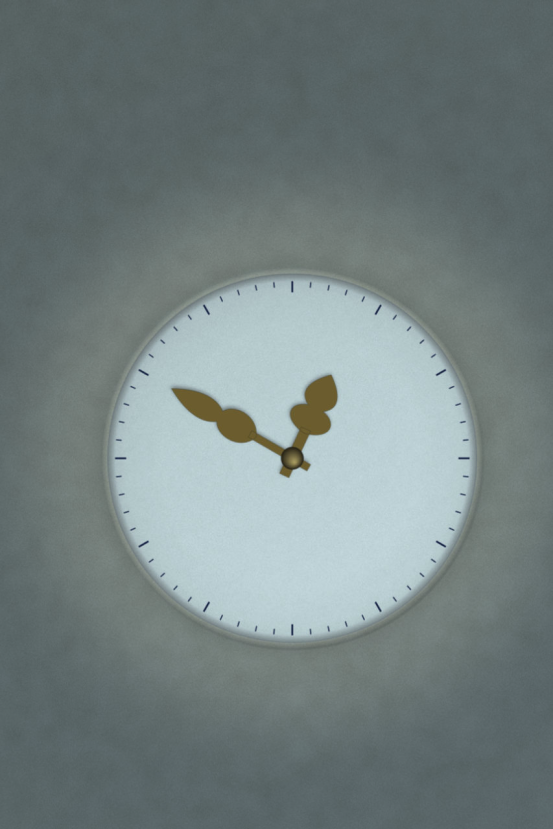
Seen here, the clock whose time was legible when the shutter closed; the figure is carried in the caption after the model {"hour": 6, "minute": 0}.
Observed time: {"hour": 12, "minute": 50}
